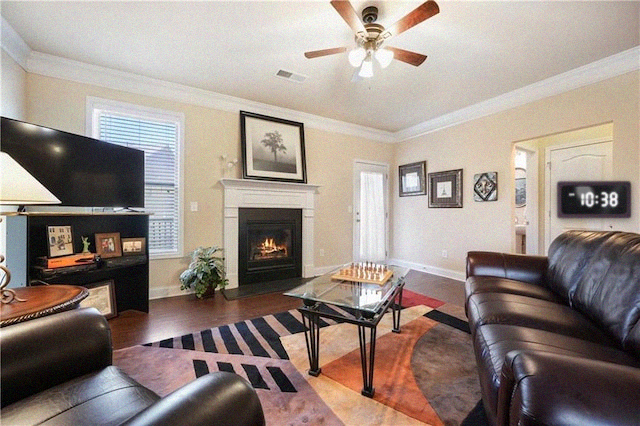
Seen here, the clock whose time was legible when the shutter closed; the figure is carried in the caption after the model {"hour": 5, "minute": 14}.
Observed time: {"hour": 10, "minute": 38}
